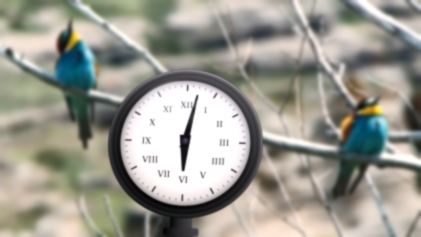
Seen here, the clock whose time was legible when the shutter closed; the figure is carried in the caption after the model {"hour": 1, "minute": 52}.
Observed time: {"hour": 6, "minute": 2}
